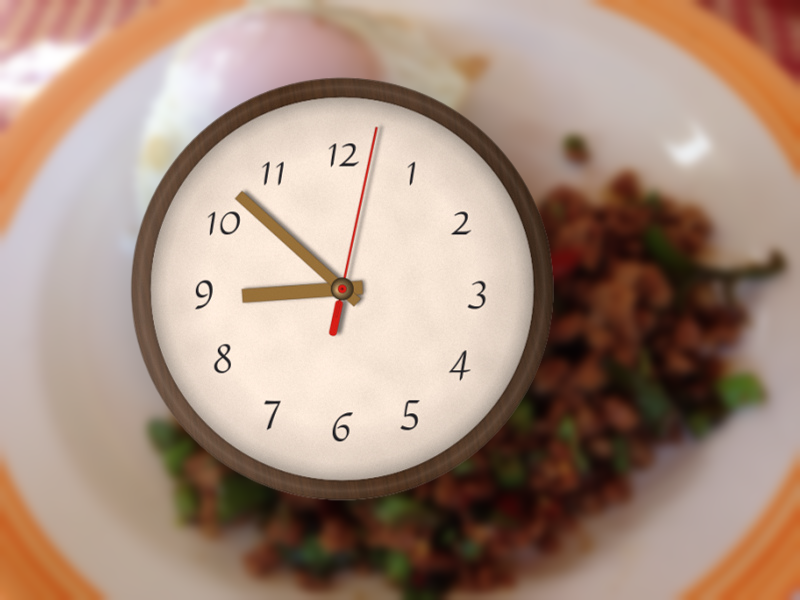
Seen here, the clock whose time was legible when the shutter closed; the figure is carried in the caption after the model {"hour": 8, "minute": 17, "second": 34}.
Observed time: {"hour": 8, "minute": 52, "second": 2}
